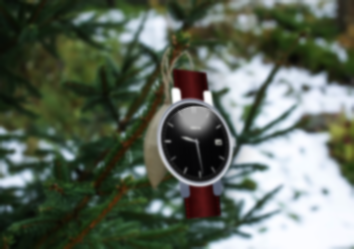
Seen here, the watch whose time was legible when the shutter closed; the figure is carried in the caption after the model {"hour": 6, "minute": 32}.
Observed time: {"hour": 9, "minute": 29}
